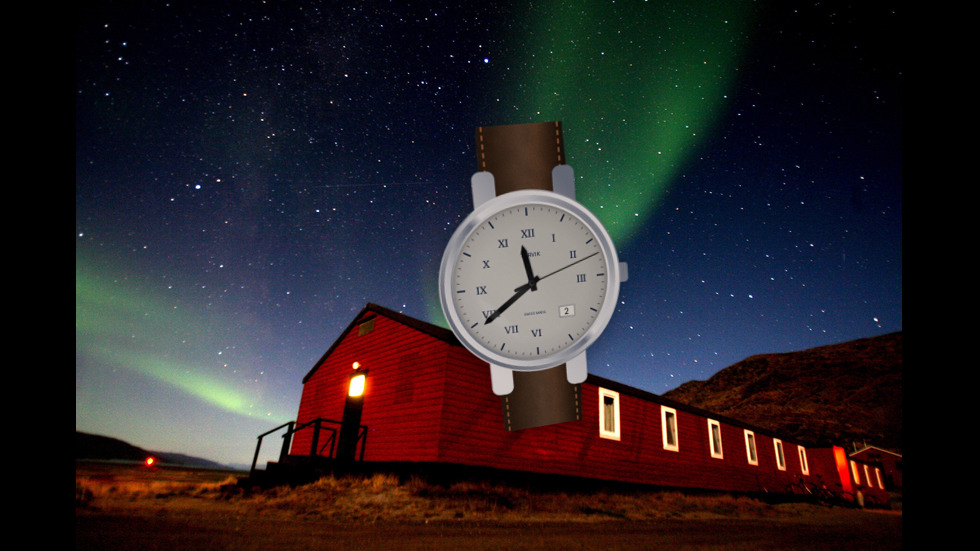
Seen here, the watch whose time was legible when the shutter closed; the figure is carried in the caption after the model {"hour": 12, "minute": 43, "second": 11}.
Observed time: {"hour": 11, "minute": 39, "second": 12}
